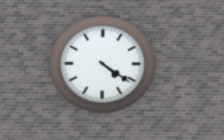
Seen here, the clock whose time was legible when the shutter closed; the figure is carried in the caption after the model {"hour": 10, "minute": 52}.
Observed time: {"hour": 4, "minute": 21}
